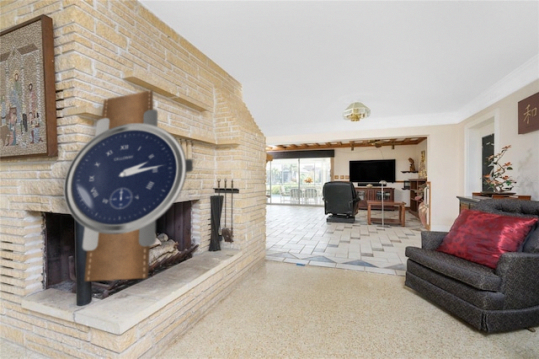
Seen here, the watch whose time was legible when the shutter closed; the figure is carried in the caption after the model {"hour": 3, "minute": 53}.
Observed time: {"hour": 2, "minute": 14}
